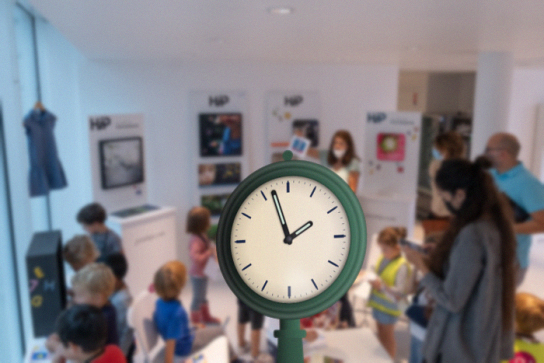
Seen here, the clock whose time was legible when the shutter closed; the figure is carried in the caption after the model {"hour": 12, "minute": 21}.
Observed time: {"hour": 1, "minute": 57}
